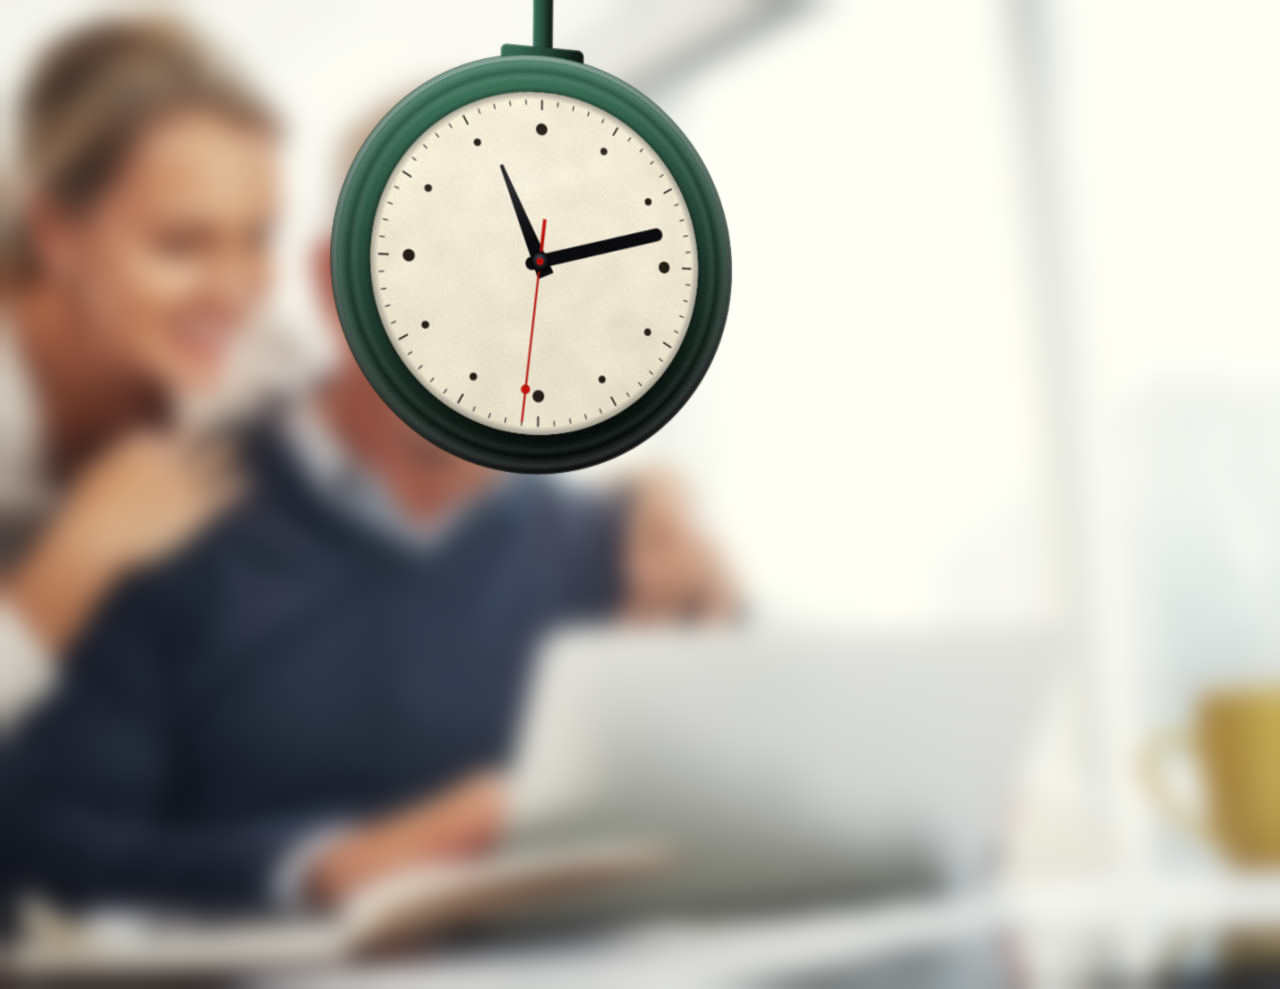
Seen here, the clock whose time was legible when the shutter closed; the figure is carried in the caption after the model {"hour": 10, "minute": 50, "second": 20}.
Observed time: {"hour": 11, "minute": 12, "second": 31}
